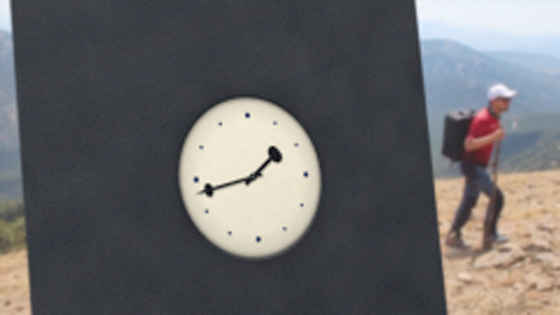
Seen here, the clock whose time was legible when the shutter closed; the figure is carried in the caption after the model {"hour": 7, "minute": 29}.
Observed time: {"hour": 1, "minute": 43}
